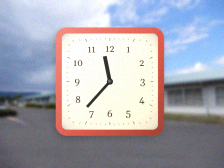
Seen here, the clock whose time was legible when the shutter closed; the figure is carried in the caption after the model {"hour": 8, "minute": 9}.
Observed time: {"hour": 11, "minute": 37}
